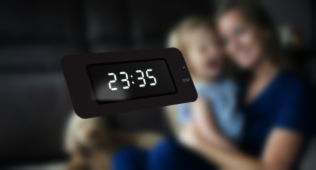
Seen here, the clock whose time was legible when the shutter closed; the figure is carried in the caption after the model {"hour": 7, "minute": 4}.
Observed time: {"hour": 23, "minute": 35}
